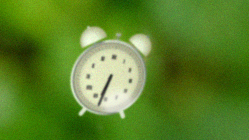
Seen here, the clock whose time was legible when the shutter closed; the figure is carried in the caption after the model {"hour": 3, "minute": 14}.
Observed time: {"hour": 6, "minute": 32}
